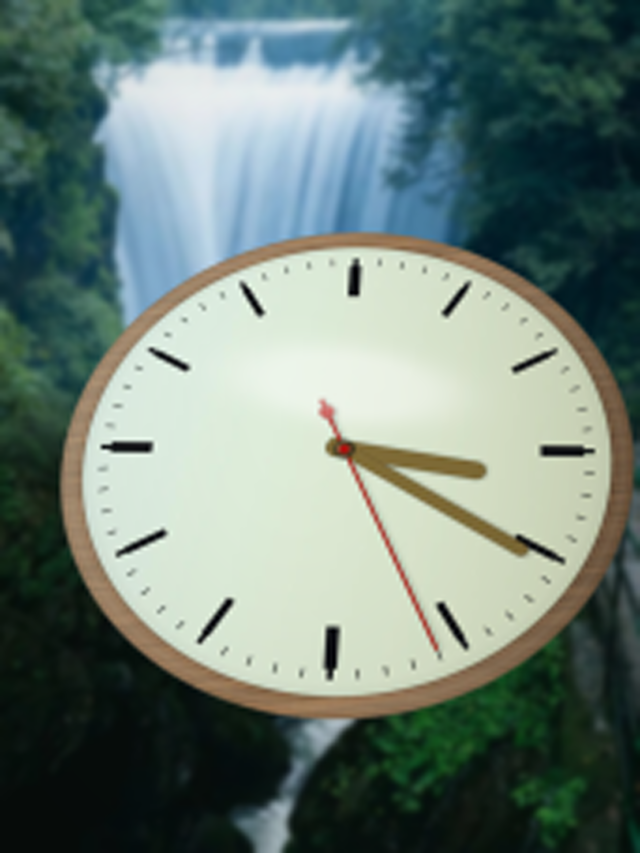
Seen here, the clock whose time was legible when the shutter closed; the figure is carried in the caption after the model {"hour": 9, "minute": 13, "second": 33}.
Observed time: {"hour": 3, "minute": 20, "second": 26}
